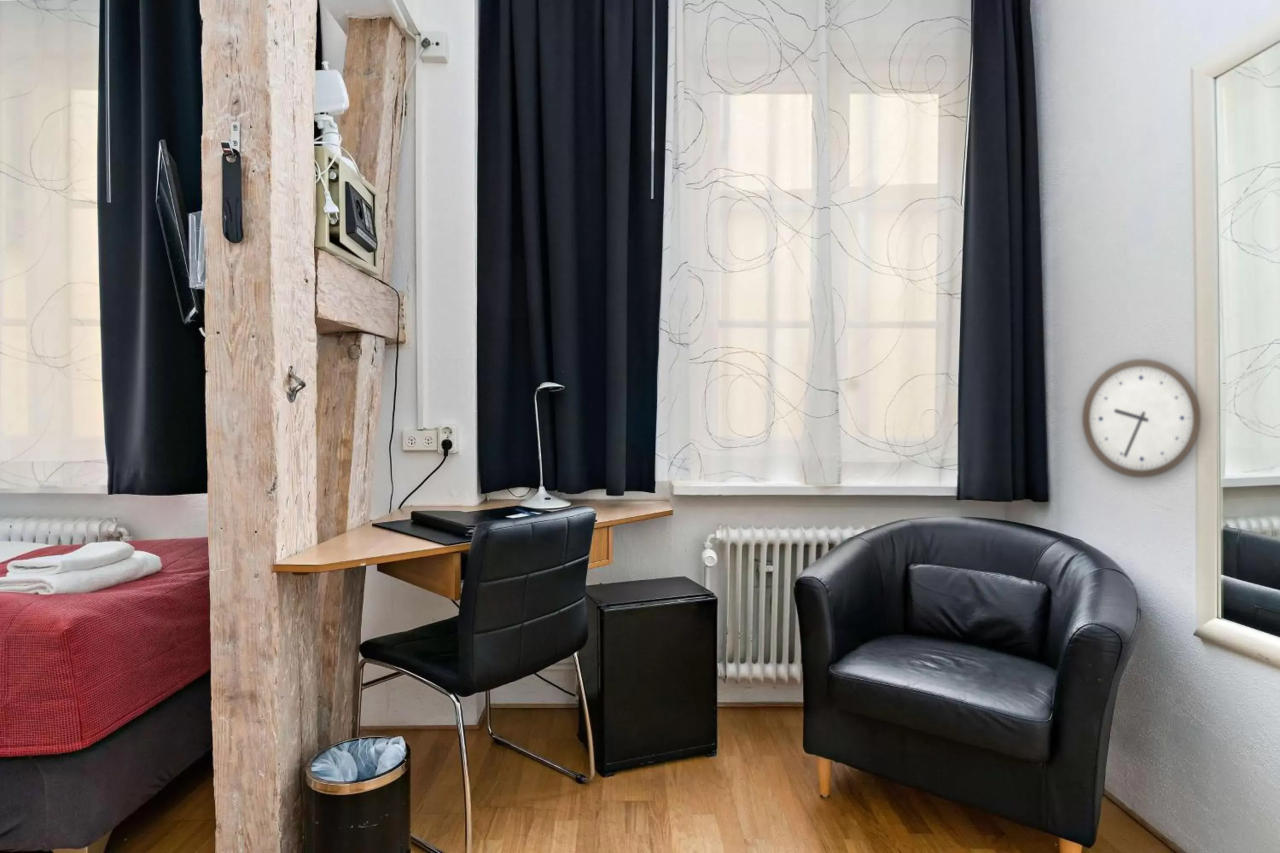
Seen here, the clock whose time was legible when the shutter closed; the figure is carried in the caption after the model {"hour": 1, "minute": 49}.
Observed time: {"hour": 9, "minute": 34}
